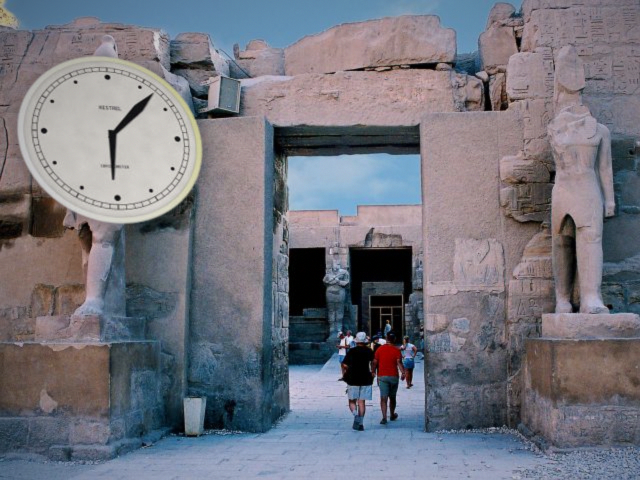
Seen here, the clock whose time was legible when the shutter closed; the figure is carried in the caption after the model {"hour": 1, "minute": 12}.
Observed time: {"hour": 6, "minute": 7}
